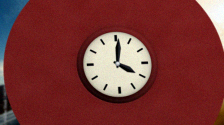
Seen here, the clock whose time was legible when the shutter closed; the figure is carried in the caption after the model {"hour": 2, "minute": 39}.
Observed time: {"hour": 4, "minute": 1}
